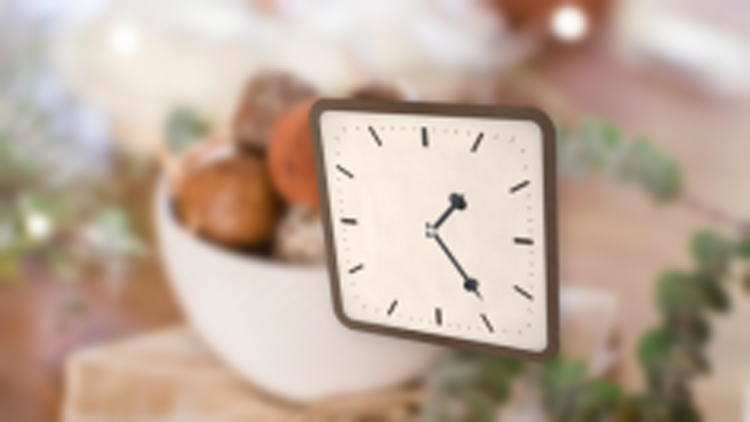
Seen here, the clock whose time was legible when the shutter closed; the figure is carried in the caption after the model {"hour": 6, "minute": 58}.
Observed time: {"hour": 1, "minute": 24}
